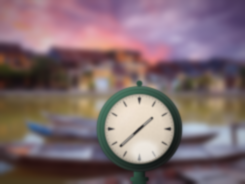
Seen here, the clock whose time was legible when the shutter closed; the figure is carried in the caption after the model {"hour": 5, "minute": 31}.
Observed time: {"hour": 1, "minute": 38}
